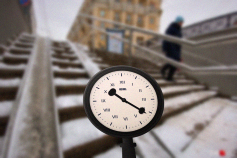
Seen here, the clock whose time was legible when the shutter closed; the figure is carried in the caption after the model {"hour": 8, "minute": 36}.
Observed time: {"hour": 10, "minute": 21}
